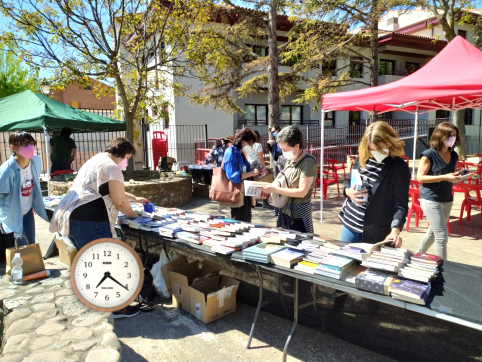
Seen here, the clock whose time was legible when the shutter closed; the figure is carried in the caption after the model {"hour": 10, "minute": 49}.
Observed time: {"hour": 7, "minute": 21}
